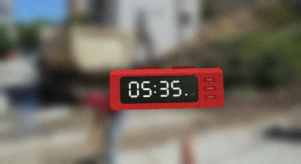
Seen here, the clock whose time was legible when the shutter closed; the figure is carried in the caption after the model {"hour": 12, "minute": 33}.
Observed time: {"hour": 5, "minute": 35}
